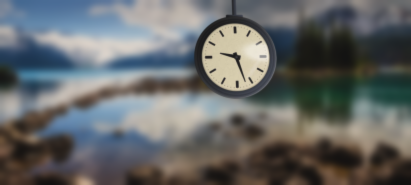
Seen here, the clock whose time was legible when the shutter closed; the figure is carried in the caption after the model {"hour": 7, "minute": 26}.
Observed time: {"hour": 9, "minute": 27}
